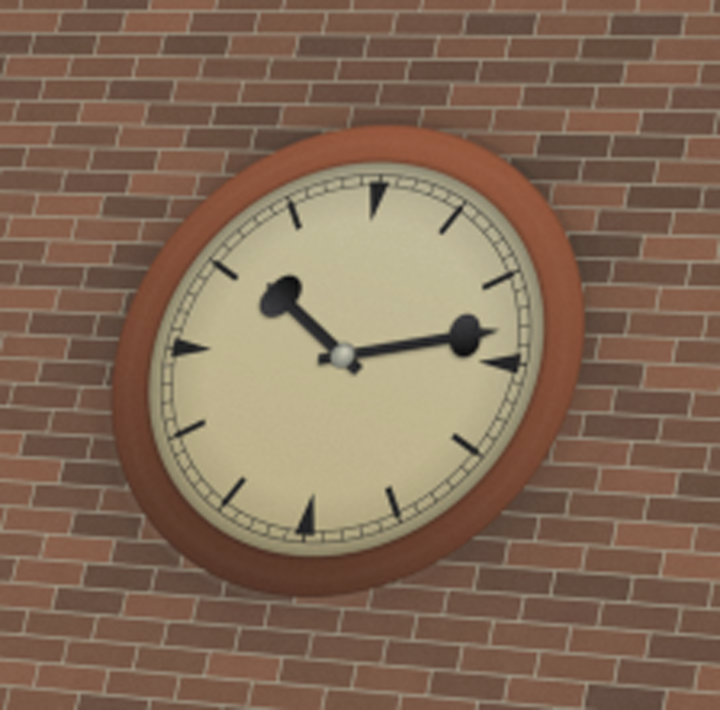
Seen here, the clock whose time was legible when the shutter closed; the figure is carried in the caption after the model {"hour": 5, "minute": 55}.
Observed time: {"hour": 10, "minute": 13}
